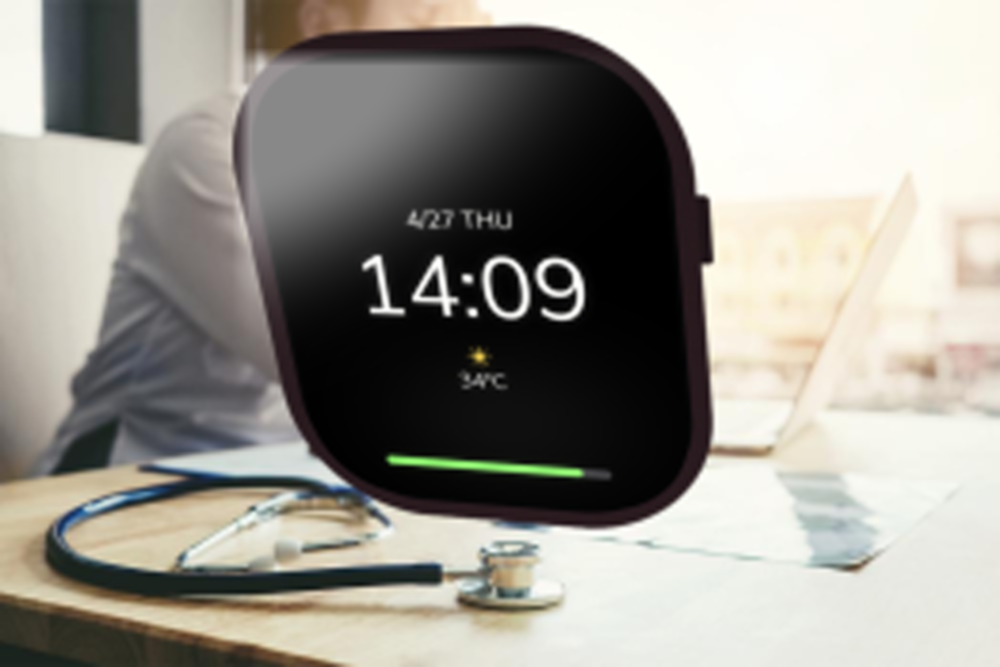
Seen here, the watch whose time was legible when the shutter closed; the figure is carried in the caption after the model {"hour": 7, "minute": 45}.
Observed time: {"hour": 14, "minute": 9}
